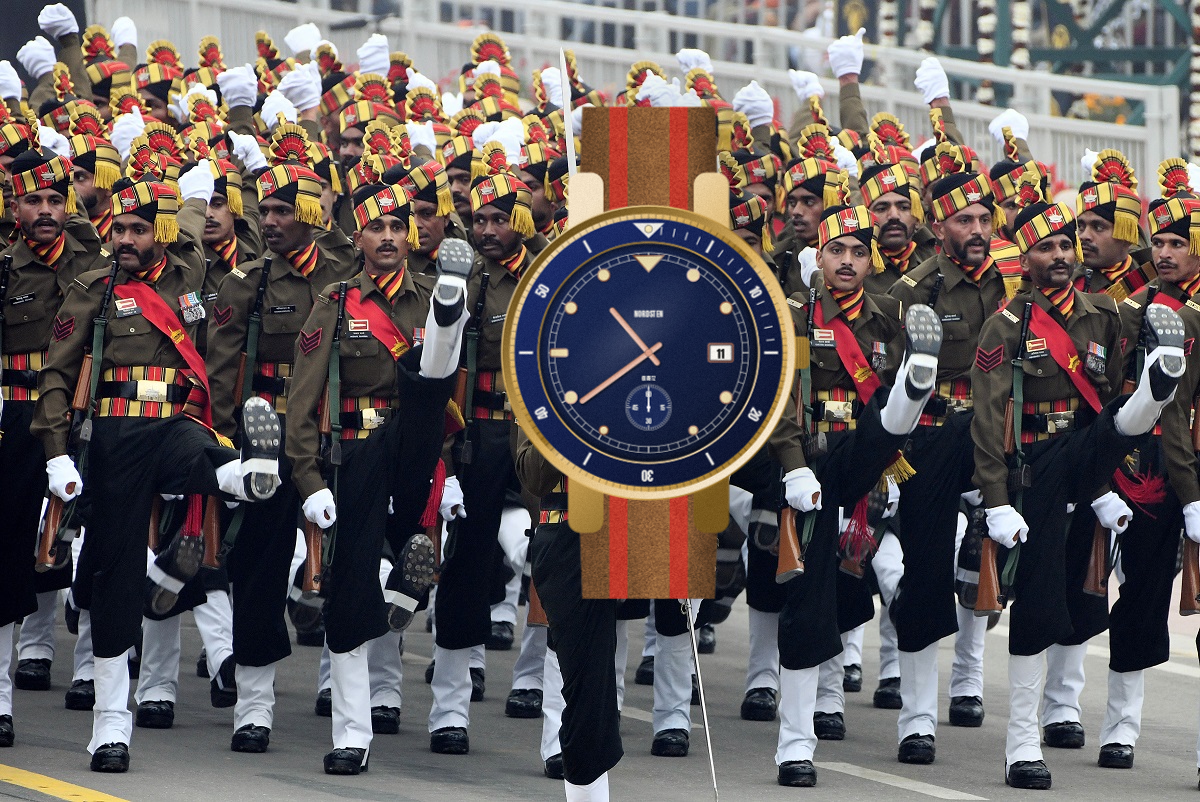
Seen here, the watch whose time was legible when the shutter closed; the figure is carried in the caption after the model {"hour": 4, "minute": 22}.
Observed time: {"hour": 10, "minute": 39}
